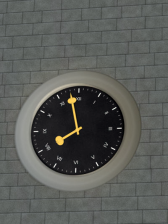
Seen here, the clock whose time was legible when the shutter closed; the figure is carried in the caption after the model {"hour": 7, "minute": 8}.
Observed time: {"hour": 7, "minute": 58}
